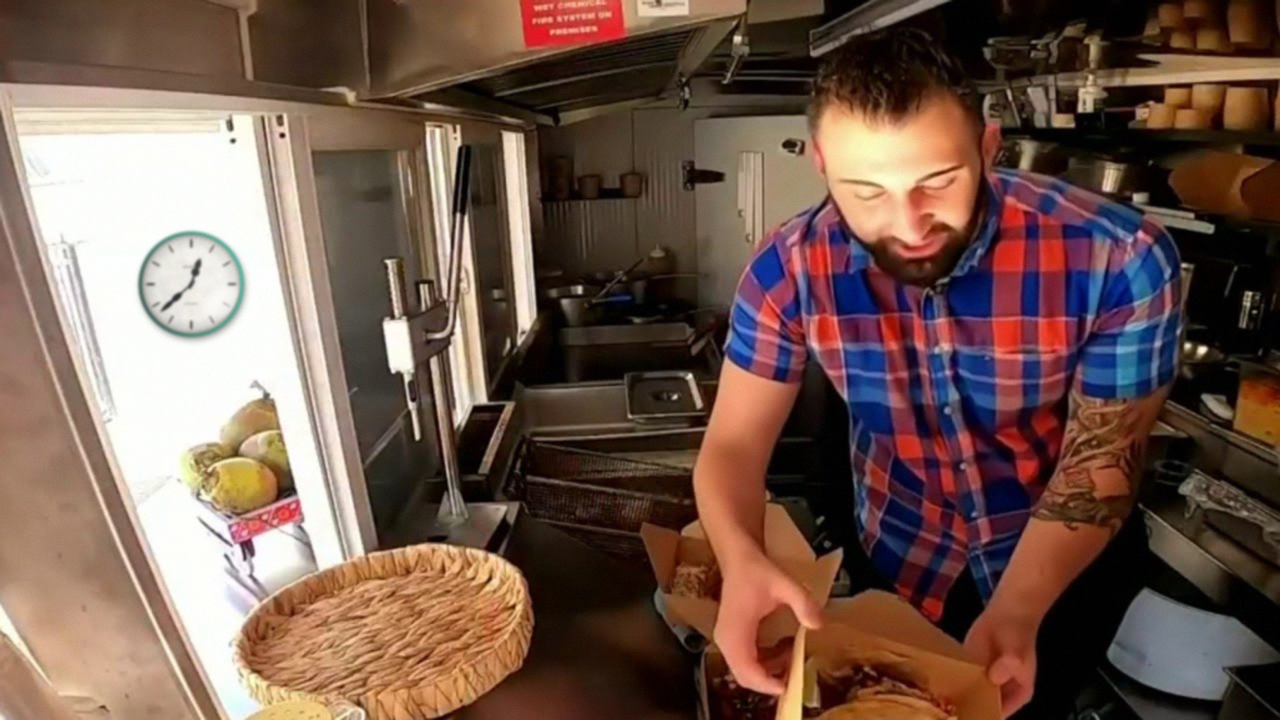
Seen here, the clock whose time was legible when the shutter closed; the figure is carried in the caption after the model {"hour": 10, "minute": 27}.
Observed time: {"hour": 12, "minute": 38}
